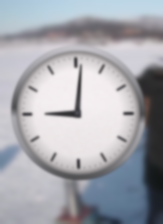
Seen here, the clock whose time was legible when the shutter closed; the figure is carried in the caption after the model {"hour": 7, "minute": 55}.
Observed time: {"hour": 9, "minute": 1}
